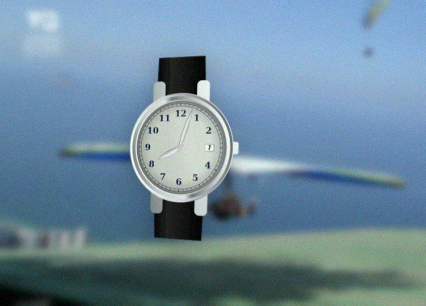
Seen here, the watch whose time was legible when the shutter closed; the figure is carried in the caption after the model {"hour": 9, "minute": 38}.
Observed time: {"hour": 8, "minute": 3}
